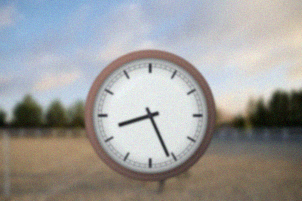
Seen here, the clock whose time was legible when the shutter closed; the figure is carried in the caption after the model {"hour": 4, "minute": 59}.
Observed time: {"hour": 8, "minute": 26}
